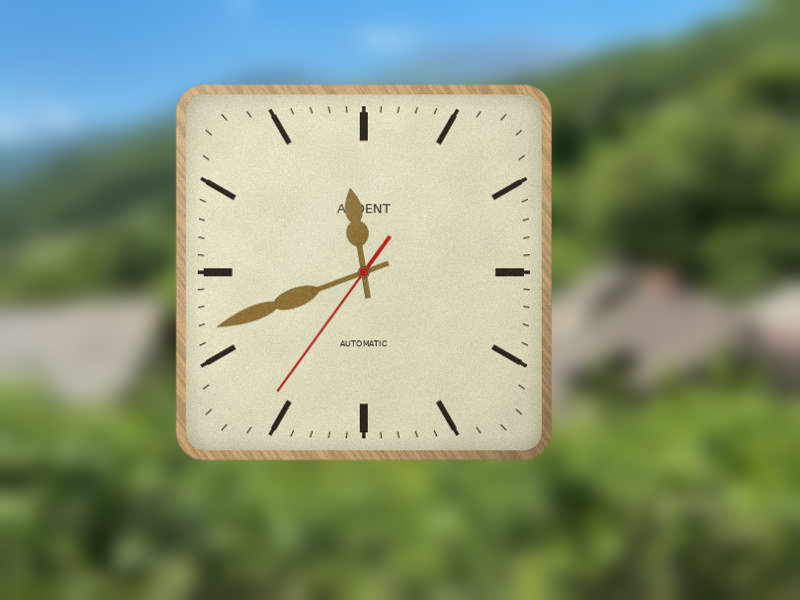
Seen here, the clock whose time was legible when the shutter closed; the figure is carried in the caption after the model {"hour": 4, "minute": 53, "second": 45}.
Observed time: {"hour": 11, "minute": 41, "second": 36}
